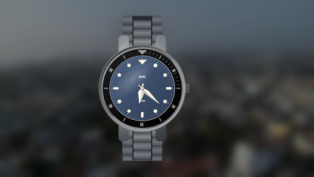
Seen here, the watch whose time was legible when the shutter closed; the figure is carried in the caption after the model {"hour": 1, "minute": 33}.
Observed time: {"hour": 6, "minute": 22}
